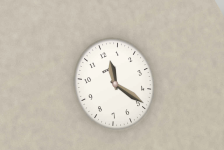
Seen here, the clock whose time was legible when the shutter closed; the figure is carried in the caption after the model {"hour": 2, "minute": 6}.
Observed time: {"hour": 12, "minute": 24}
